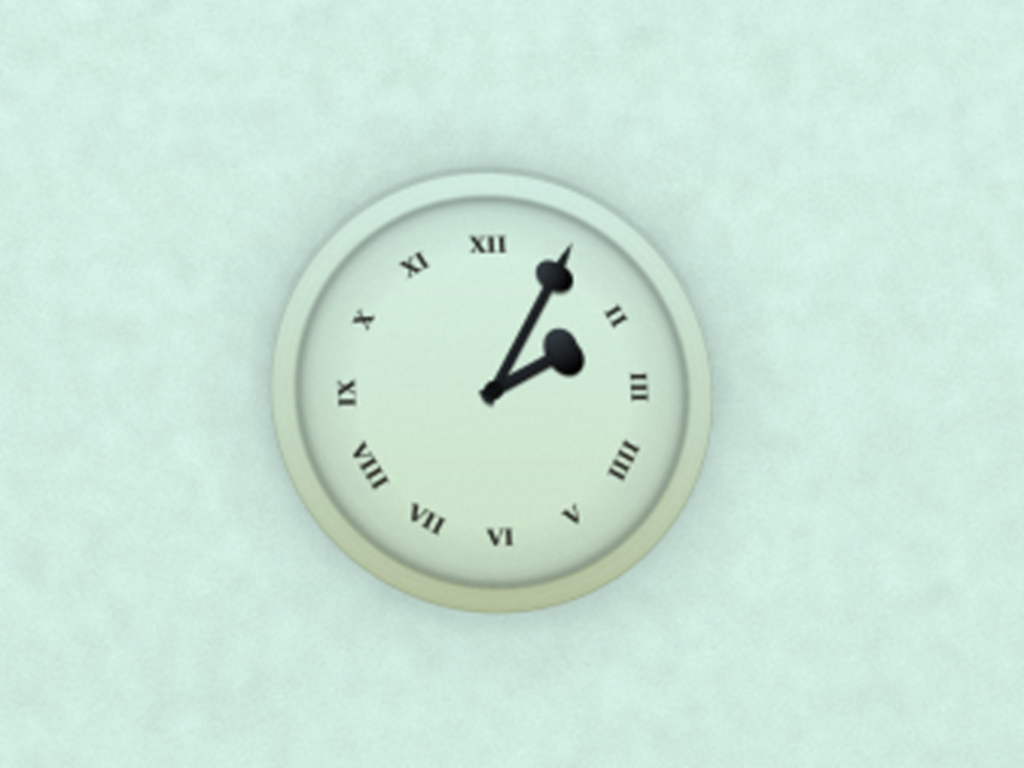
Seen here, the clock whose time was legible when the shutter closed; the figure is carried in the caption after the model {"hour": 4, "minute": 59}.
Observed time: {"hour": 2, "minute": 5}
